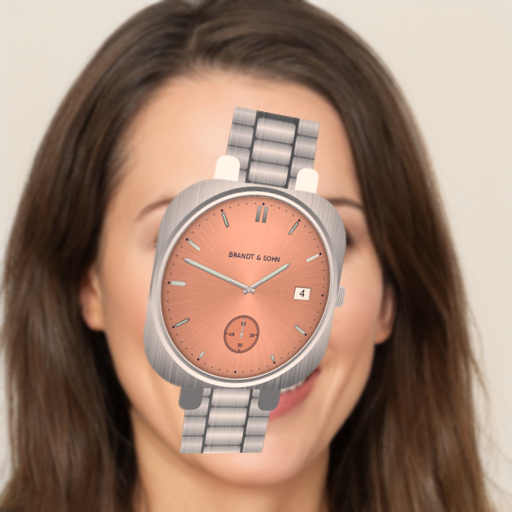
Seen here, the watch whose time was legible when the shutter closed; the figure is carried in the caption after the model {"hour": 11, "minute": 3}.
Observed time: {"hour": 1, "minute": 48}
